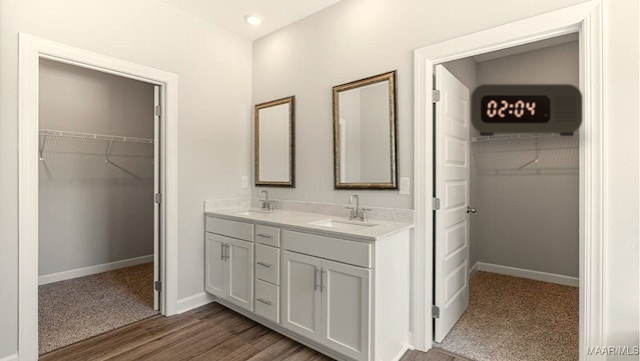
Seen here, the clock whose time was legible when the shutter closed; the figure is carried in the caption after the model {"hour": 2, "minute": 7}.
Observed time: {"hour": 2, "minute": 4}
